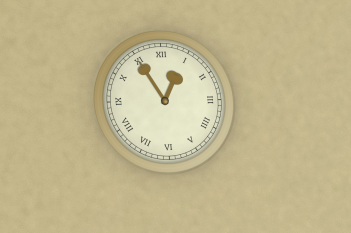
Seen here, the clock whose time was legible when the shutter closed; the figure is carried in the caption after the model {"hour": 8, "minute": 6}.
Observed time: {"hour": 12, "minute": 55}
